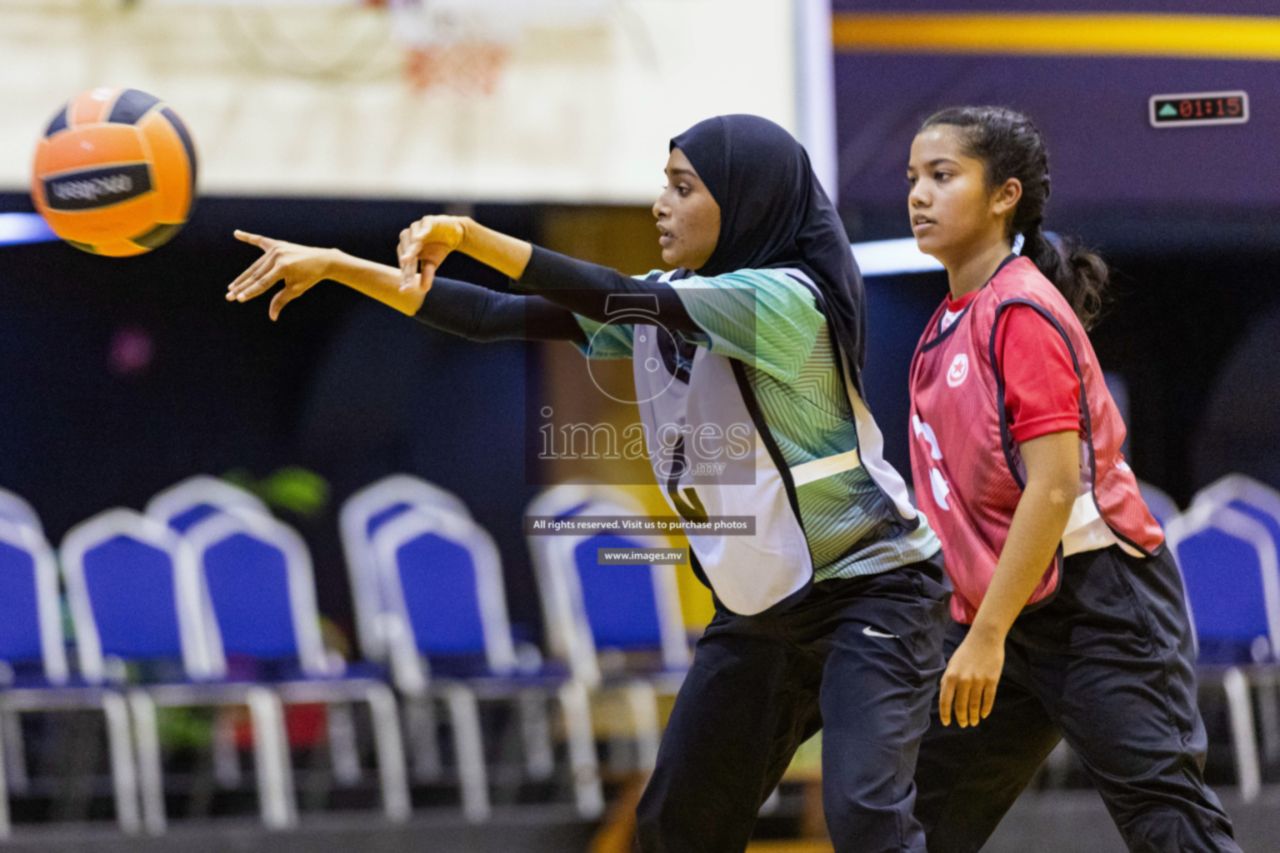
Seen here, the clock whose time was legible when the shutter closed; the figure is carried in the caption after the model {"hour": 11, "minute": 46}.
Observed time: {"hour": 1, "minute": 15}
